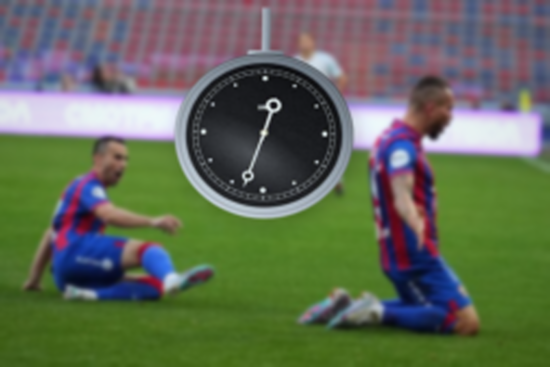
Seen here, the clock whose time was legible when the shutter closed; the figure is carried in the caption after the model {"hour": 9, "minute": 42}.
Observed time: {"hour": 12, "minute": 33}
